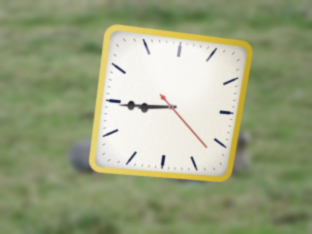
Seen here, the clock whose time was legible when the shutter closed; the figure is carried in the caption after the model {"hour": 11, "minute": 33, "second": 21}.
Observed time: {"hour": 8, "minute": 44, "second": 22}
